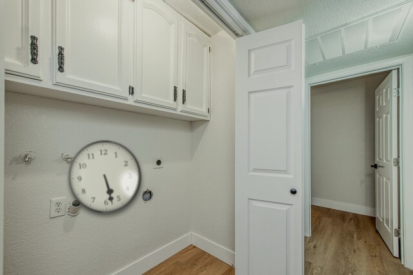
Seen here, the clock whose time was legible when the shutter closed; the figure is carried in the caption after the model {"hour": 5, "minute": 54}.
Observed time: {"hour": 5, "minute": 28}
